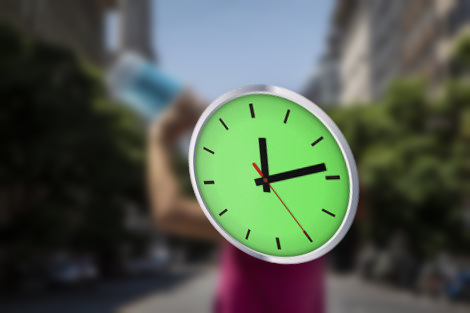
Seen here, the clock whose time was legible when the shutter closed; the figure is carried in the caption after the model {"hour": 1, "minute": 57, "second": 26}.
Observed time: {"hour": 12, "minute": 13, "second": 25}
